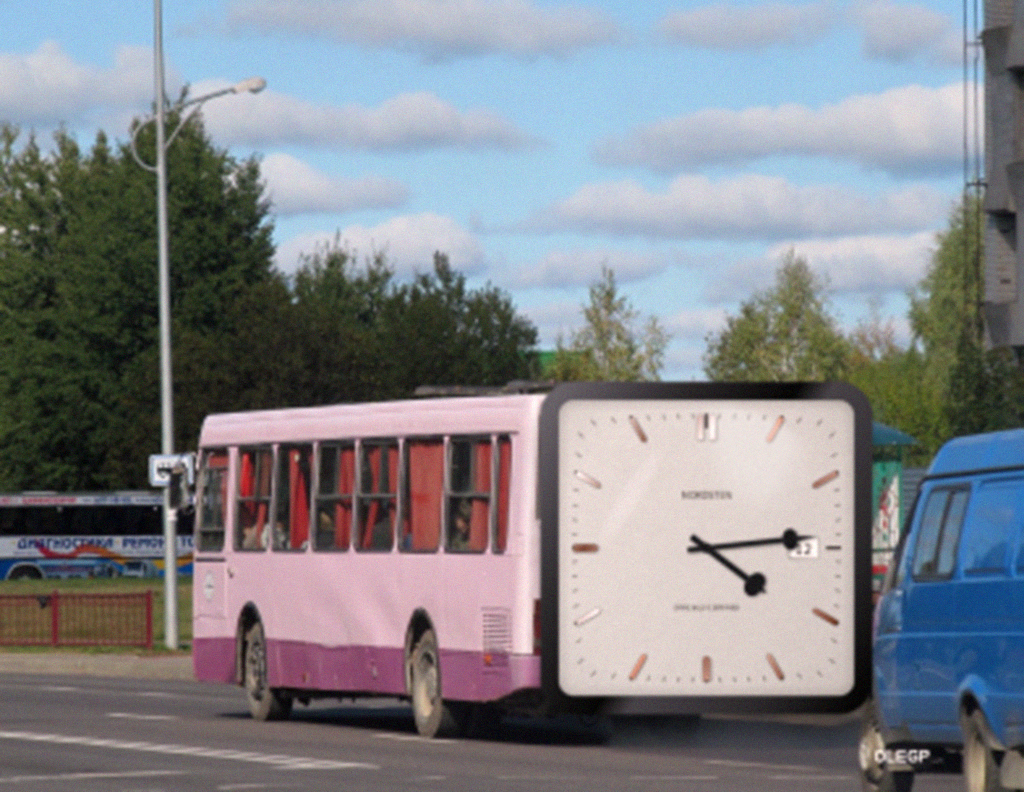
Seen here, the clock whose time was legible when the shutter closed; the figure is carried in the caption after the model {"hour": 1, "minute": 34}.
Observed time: {"hour": 4, "minute": 14}
